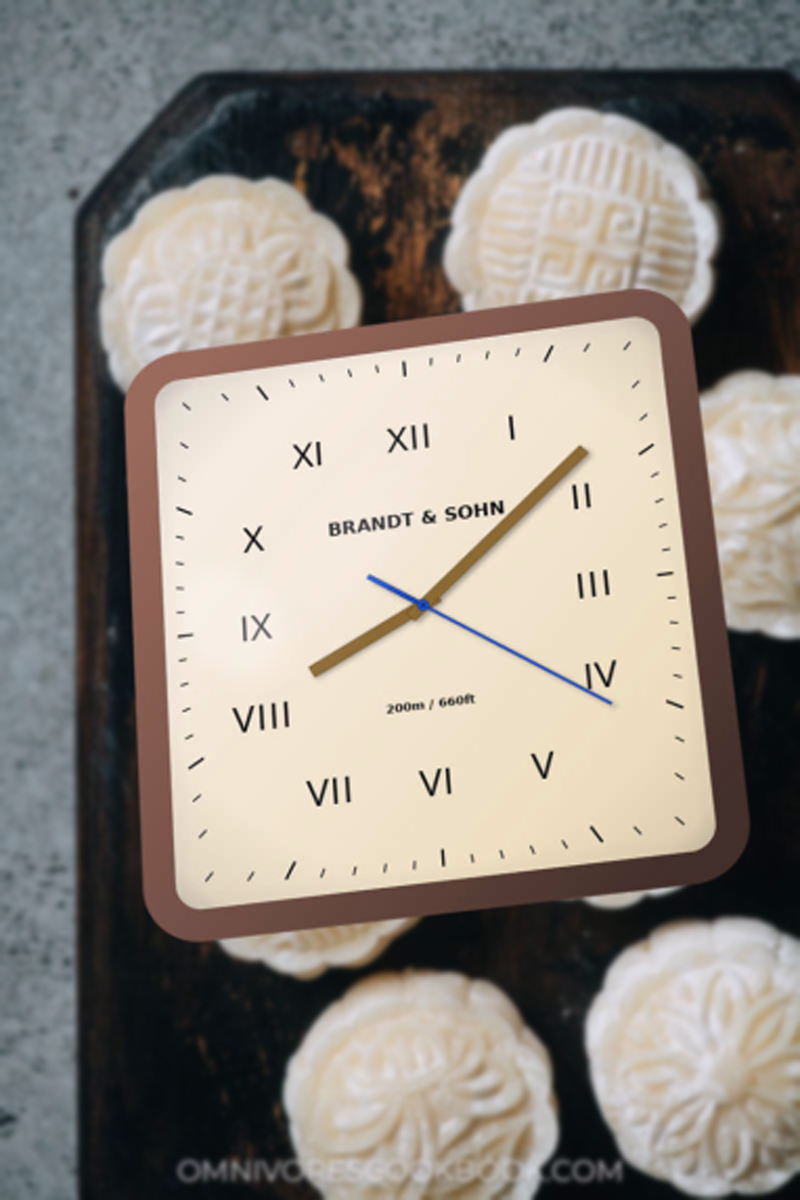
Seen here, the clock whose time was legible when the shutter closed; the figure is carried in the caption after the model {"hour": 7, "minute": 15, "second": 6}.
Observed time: {"hour": 8, "minute": 8, "second": 21}
